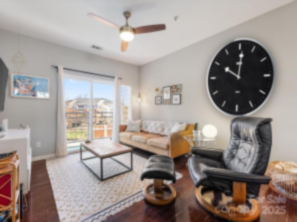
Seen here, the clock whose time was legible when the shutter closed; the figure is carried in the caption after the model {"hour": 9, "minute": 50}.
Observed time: {"hour": 10, "minute": 1}
